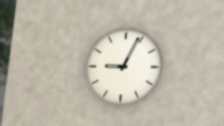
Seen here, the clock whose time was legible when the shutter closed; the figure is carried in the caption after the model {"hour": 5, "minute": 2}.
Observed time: {"hour": 9, "minute": 4}
